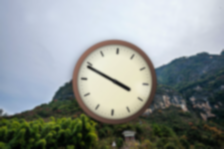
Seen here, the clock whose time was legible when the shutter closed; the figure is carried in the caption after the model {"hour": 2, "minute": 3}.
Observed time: {"hour": 3, "minute": 49}
